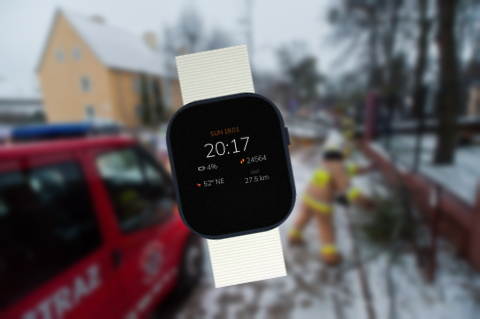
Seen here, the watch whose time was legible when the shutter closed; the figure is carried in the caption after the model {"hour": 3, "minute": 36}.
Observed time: {"hour": 20, "minute": 17}
